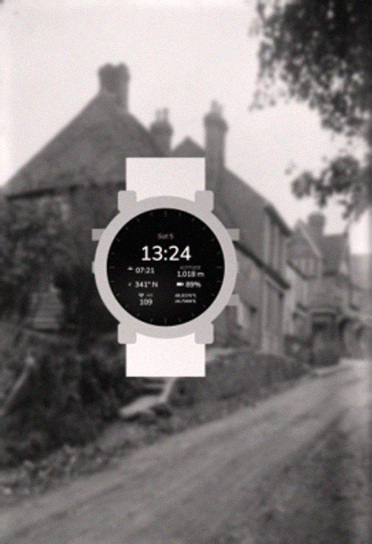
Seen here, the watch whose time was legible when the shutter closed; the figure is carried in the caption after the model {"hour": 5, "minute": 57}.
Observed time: {"hour": 13, "minute": 24}
